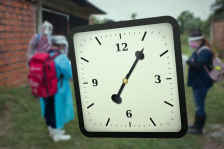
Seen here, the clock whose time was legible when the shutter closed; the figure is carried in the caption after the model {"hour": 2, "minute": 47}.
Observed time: {"hour": 7, "minute": 6}
